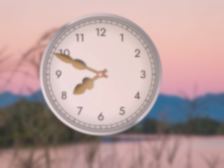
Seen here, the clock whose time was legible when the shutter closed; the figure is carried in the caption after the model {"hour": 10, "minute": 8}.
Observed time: {"hour": 7, "minute": 49}
